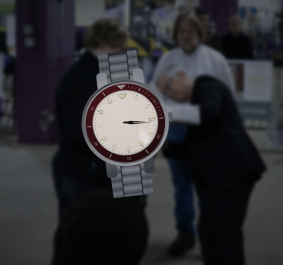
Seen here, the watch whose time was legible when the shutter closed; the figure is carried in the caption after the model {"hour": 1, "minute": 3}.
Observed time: {"hour": 3, "minute": 16}
